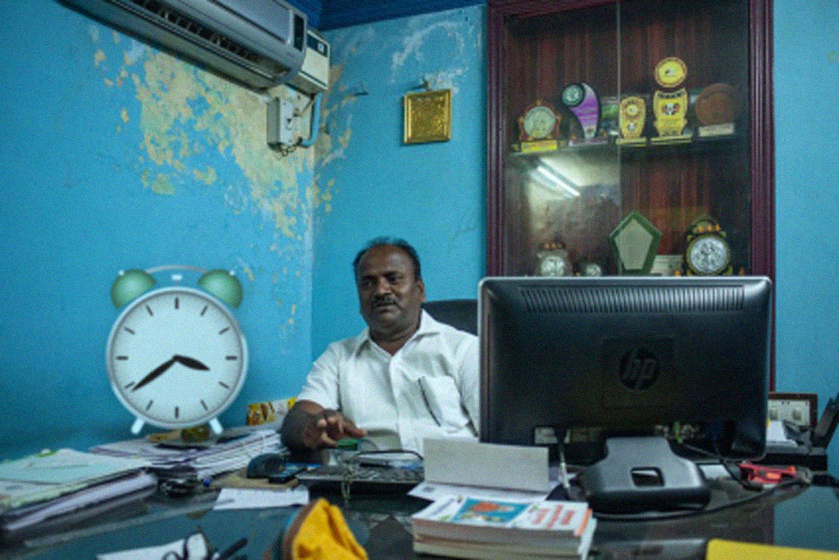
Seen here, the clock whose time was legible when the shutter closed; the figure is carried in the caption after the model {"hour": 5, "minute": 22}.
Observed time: {"hour": 3, "minute": 39}
